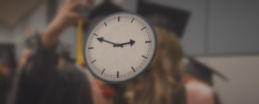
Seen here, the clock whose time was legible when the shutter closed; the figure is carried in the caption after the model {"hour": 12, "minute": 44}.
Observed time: {"hour": 2, "minute": 49}
